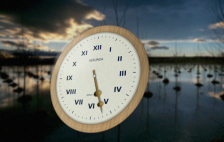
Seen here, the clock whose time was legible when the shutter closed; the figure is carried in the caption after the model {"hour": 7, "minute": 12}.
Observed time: {"hour": 5, "minute": 27}
